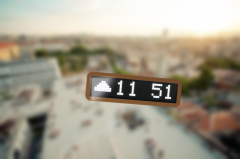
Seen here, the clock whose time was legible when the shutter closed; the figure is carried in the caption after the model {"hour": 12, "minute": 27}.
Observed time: {"hour": 11, "minute": 51}
